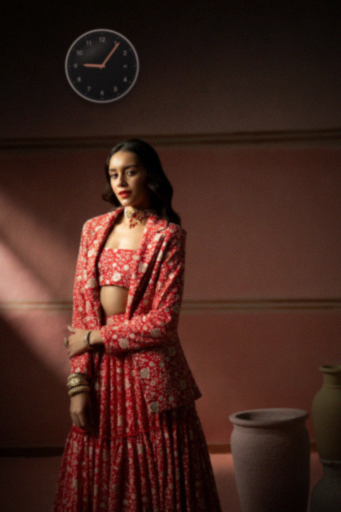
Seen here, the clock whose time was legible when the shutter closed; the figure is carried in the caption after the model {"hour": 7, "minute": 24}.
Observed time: {"hour": 9, "minute": 6}
